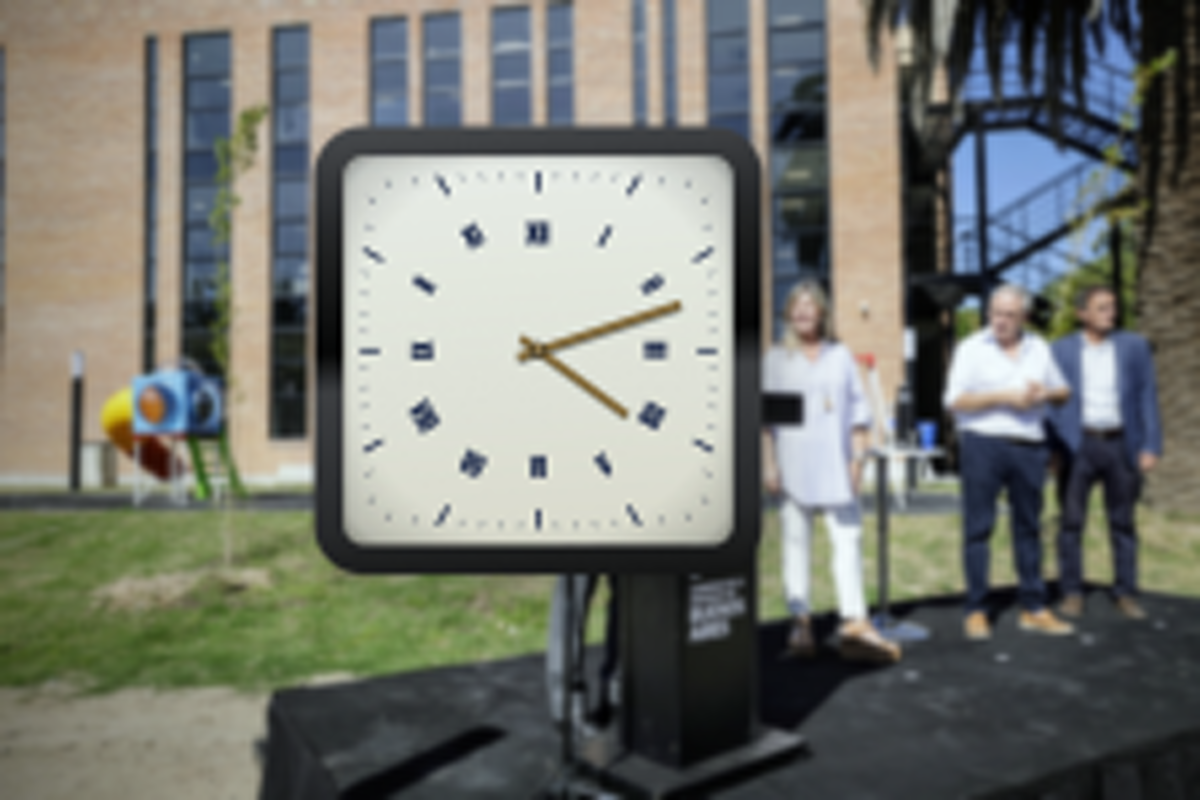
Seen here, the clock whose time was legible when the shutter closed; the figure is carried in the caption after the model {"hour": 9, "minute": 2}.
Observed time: {"hour": 4, "minute": 12}
